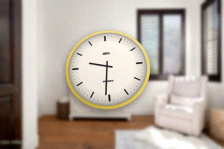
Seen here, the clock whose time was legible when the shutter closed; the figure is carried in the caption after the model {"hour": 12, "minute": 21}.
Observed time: {"hour": 9, "minute": 31}
